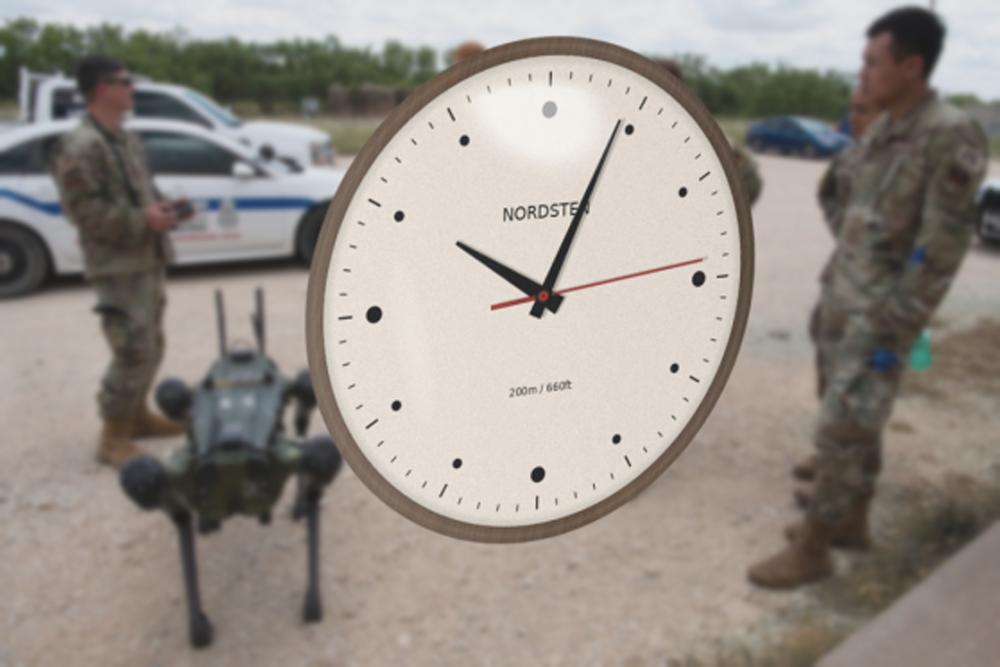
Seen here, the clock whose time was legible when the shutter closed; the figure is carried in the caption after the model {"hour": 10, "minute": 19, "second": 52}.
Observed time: {"hour": 10, "minute": 4, "second": 14}
